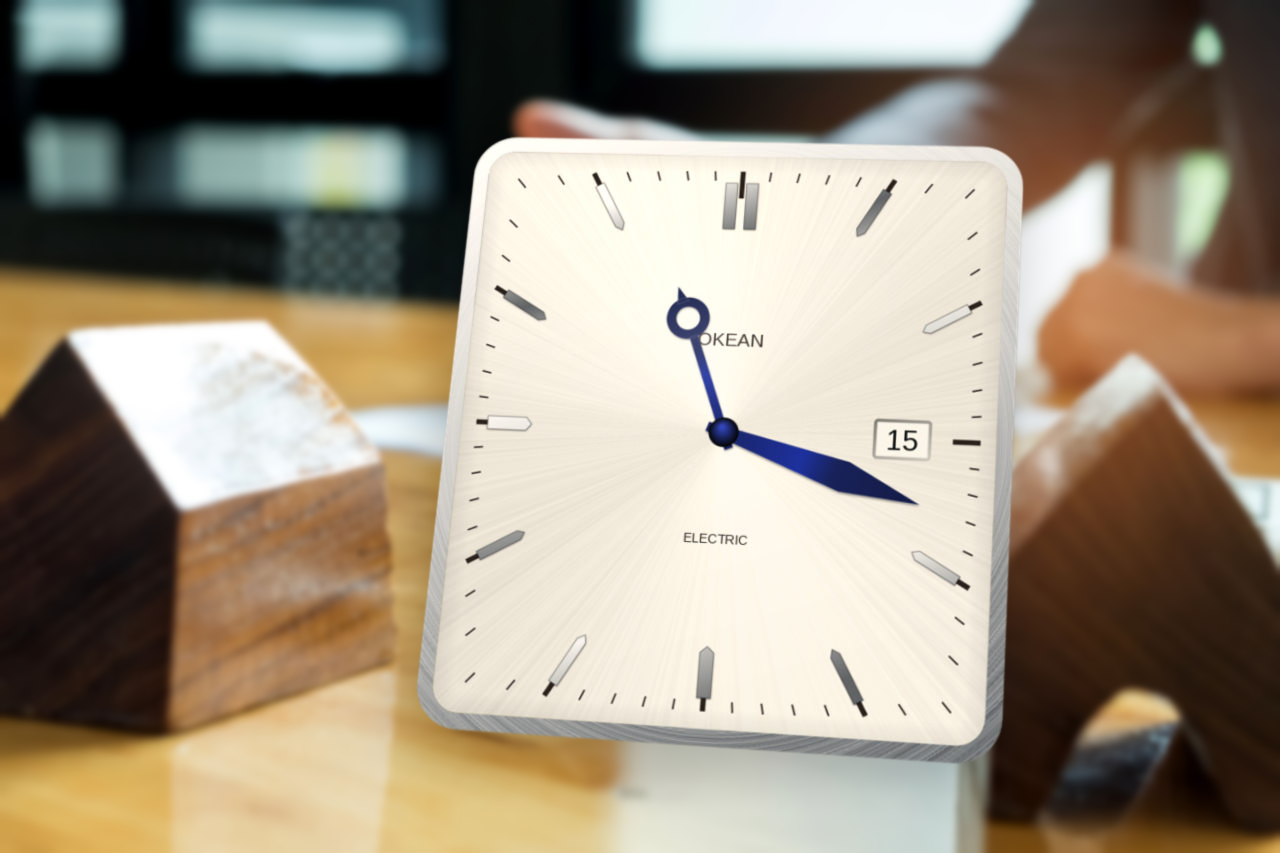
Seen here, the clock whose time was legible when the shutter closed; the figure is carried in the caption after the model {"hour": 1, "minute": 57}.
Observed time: {"hour": 11, "minute": 18}
